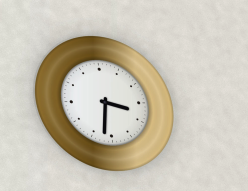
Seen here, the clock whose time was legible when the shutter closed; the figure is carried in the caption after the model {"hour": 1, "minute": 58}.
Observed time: {"hour": 3, "minute": 32}
